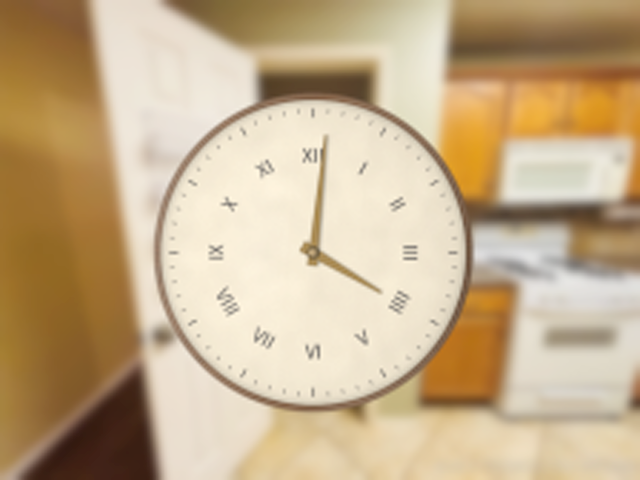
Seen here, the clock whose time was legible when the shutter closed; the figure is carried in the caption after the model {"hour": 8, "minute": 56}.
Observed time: {"hour": 4, "minute": 1}
